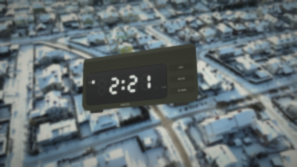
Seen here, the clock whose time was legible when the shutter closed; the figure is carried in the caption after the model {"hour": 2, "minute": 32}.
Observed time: {"hour": 2, "minute": 21}
